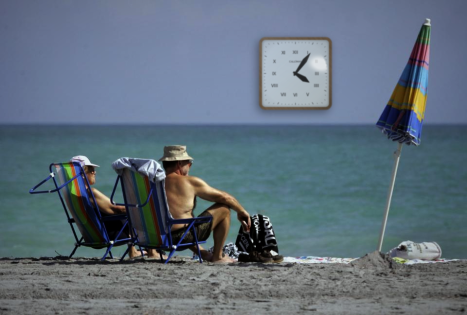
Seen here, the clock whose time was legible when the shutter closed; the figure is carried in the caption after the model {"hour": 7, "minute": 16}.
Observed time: {"hour": 4, "minute": 6}
